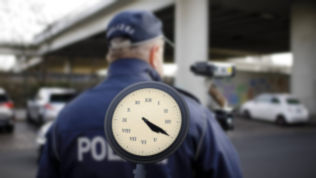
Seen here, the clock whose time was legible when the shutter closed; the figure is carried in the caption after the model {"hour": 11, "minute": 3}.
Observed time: {"hour": 4, "minute": 20}
